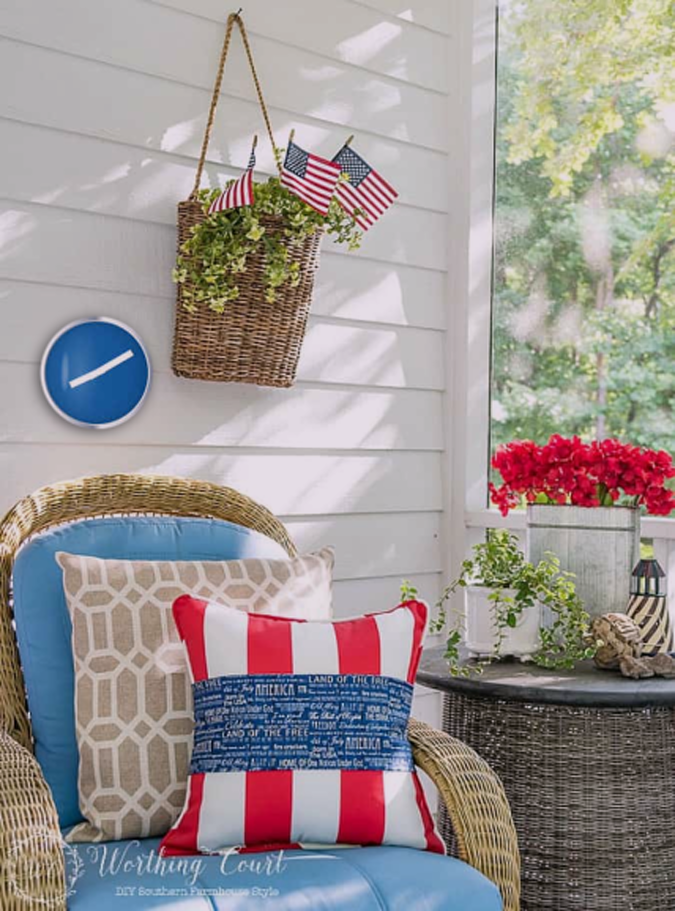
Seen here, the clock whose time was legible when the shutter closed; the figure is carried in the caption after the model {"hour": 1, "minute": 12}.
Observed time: {"hour": 8, "minute": 10}
